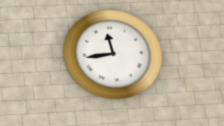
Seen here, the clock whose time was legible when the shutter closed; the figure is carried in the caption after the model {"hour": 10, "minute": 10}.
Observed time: {"hour": 11, "minute": 44}
